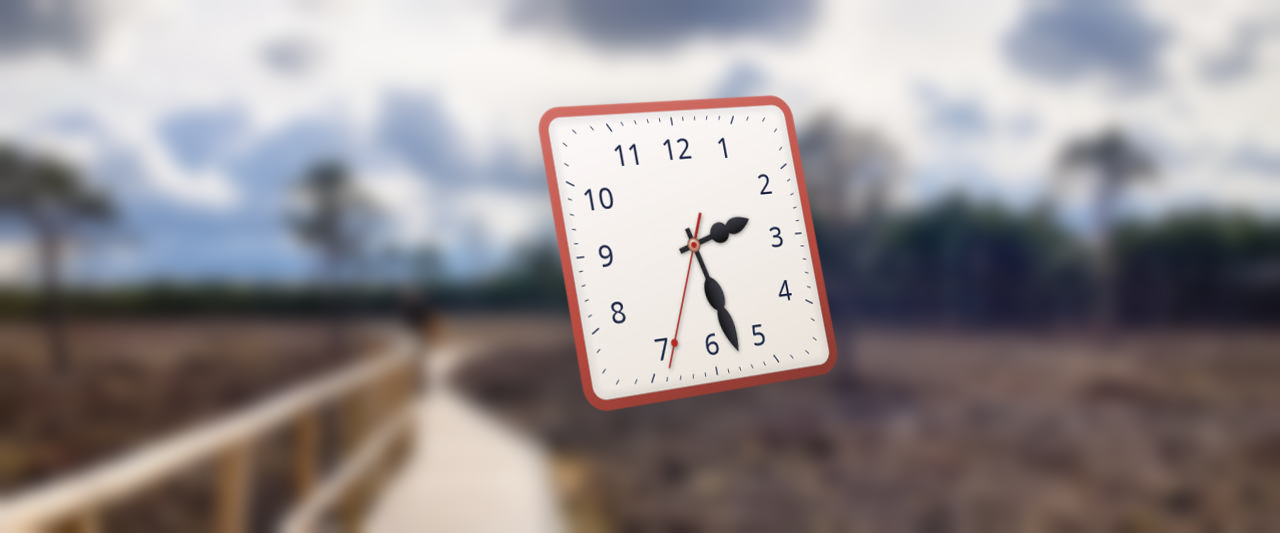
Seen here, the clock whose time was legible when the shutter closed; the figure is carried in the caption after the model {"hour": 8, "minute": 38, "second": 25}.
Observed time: {"hour": 2, "minute": 27, "second": 34}
